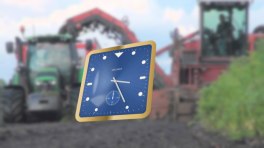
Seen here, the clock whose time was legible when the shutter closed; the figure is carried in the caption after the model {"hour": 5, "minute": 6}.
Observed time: {"hour": 3, "minute": 25}
